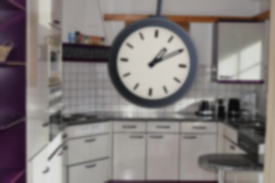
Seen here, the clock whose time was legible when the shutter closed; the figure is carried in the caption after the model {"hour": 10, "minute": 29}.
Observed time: {"hour": 1, "minute": 10}
